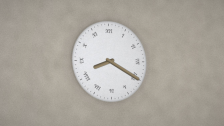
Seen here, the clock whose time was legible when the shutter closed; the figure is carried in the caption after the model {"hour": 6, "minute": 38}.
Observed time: {"hour": 8, "minute": 20}
